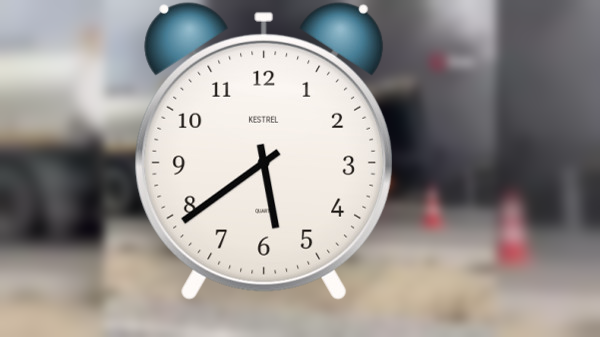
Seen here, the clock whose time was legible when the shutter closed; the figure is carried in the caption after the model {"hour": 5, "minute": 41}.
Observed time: {"hour": 5, "minute": 39}
